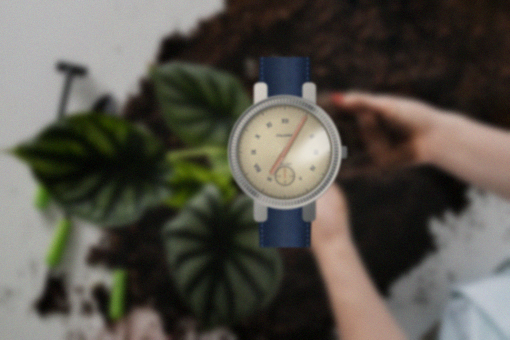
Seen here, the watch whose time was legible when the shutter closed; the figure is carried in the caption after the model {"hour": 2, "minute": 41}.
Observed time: {"hour": 7, "minute": 5}
